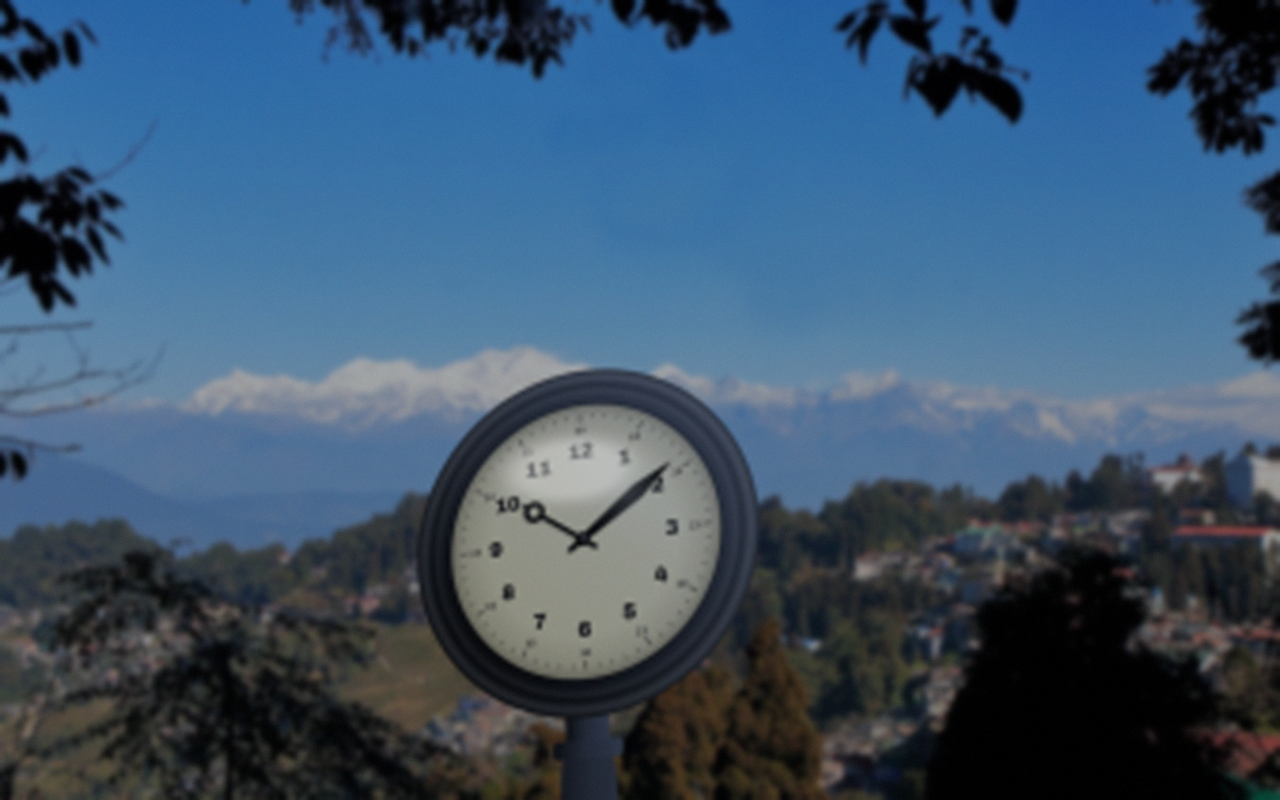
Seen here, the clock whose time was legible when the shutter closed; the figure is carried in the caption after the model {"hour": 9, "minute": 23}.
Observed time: {"hour": 10, "minute": 9}
